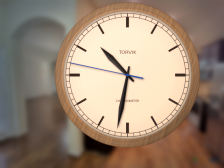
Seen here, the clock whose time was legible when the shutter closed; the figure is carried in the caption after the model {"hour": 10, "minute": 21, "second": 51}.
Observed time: {"hour": 10, "minute": 31, "second": 47}
